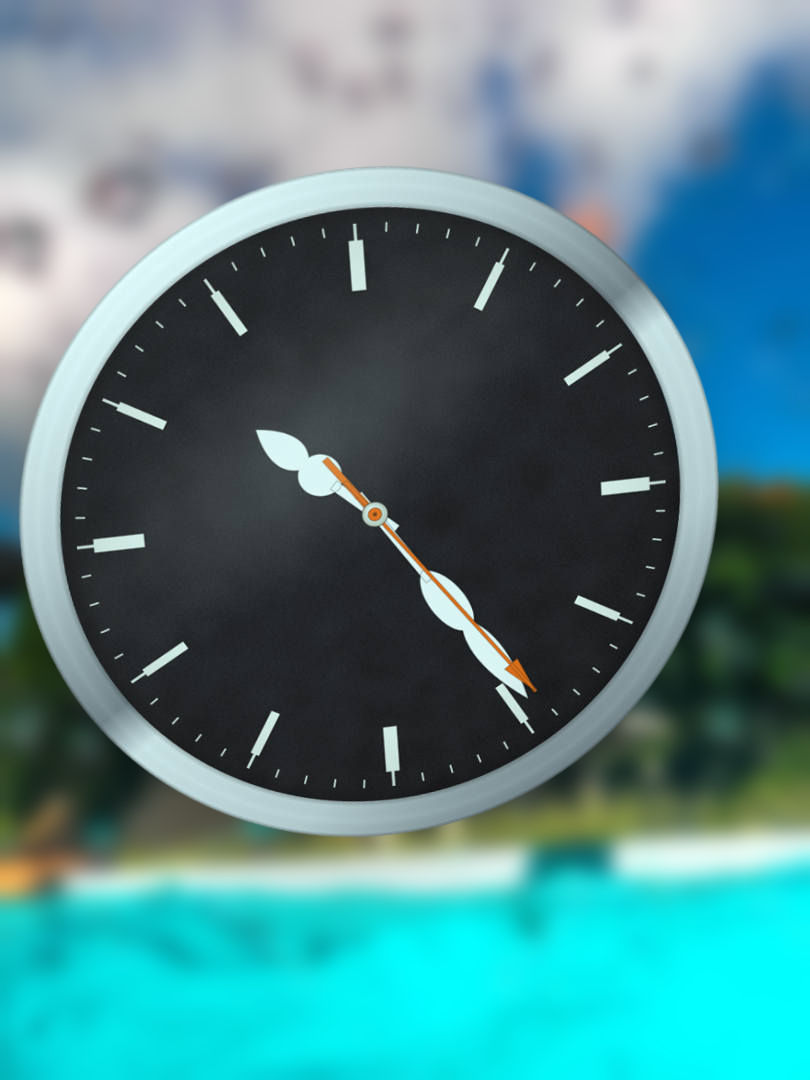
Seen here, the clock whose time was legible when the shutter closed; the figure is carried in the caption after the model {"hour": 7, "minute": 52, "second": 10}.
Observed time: {"hour": 10, "minute": 24, "second": 24}
